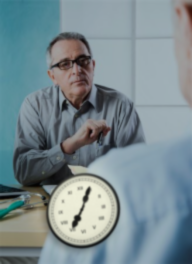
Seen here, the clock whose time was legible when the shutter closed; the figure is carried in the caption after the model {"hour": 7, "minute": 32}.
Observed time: {"hour": 7, "minute": 4}
